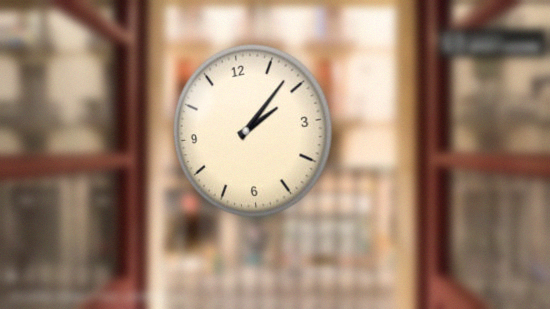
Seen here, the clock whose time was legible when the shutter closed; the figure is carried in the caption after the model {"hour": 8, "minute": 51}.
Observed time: {"hour": 2, "minute": 8}
